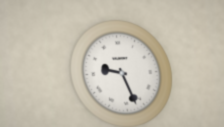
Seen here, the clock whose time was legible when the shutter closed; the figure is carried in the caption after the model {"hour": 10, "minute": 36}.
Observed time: {"hour": 9, "minute": 27}
